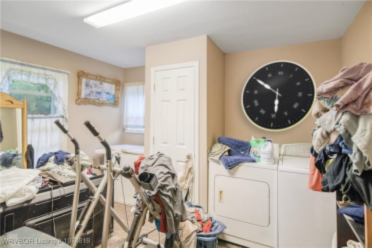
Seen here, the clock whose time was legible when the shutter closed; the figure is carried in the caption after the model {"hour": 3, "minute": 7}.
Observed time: {"hour": 5, "minute": 50}
